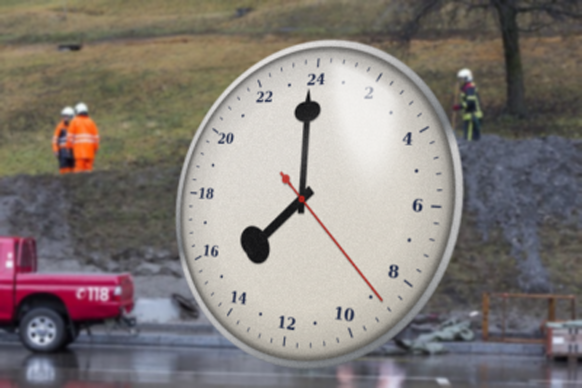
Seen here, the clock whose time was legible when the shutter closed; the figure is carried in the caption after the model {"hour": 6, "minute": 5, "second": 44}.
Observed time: {"hour": 14, "minute": 59, "second": 22}
